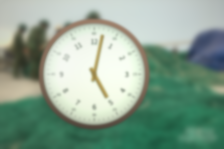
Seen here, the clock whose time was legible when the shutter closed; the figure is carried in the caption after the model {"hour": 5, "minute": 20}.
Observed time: {"hour": 5, "minute": 2}
